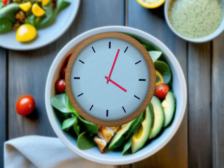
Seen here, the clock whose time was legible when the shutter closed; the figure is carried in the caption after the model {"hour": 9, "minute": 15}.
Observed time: {"hour": 4, "minute": 3}
